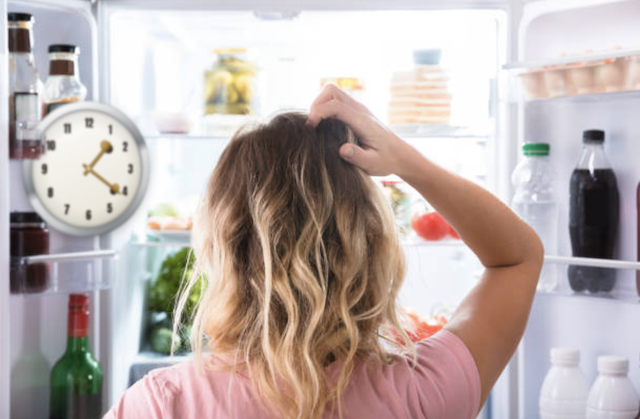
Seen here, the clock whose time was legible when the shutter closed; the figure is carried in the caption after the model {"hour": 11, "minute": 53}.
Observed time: {"hour": 1, "minute": 21}
